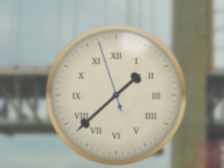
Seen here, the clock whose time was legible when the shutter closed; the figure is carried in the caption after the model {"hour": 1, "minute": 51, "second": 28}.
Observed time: {"hour": 1, "minute": 37, "second": 57}
